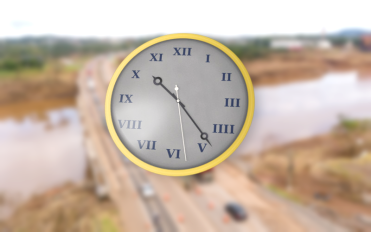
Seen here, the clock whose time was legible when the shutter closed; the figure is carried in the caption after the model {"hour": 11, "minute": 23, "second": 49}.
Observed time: {"hour": 10, "minute": 23, "second": 28}
